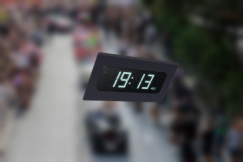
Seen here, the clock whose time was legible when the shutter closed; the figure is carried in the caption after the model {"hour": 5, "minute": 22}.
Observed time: {"hour": 19, "minute": 13}
